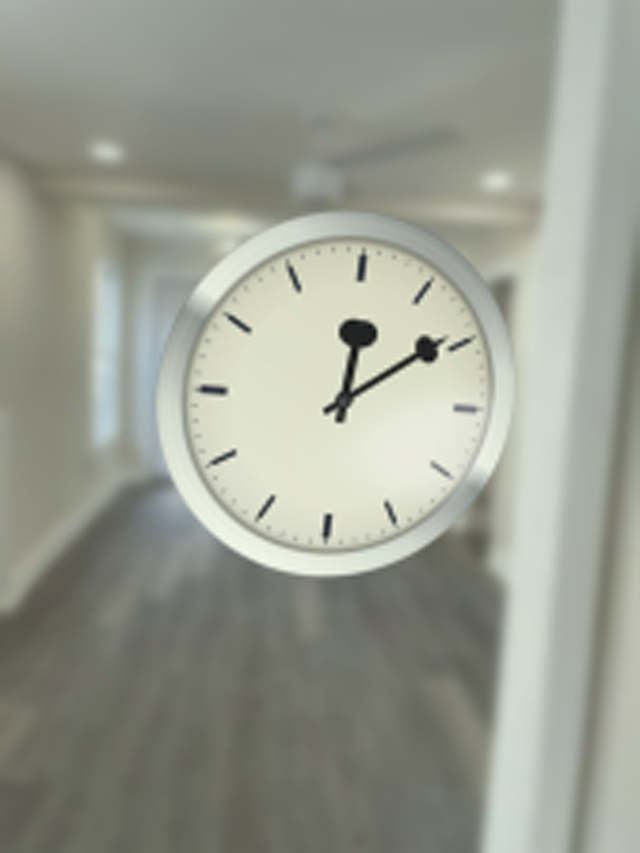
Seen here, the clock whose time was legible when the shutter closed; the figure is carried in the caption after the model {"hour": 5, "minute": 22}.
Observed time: {"hour": 12, "minute": 9}
